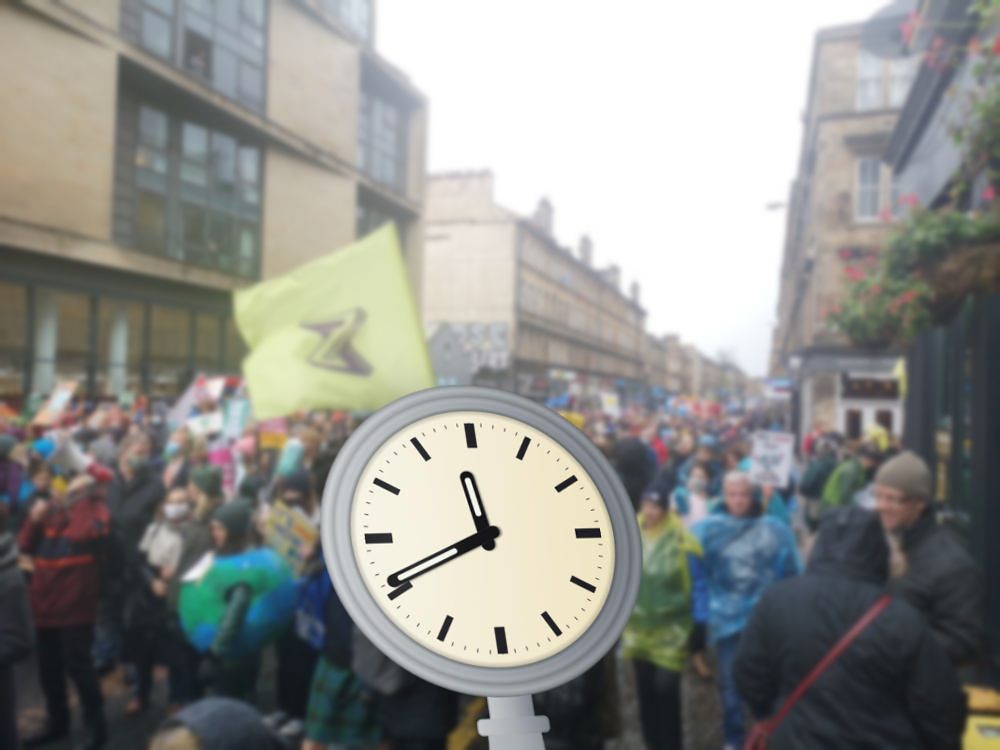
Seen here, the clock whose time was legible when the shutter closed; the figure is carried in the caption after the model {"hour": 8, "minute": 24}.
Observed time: {"hour": 11, "minute": 41}
